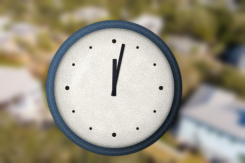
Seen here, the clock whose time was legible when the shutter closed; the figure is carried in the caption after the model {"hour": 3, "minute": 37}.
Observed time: {"hour": 12, "minute": 2}
